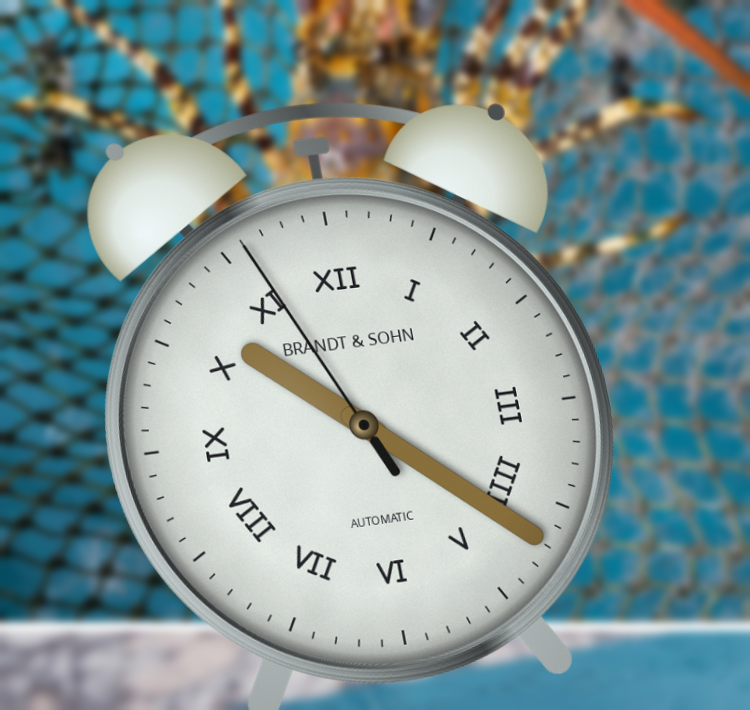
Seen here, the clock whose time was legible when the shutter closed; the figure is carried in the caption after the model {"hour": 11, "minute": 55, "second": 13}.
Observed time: {"hour": 10, "minute": 21, "second": 56}
